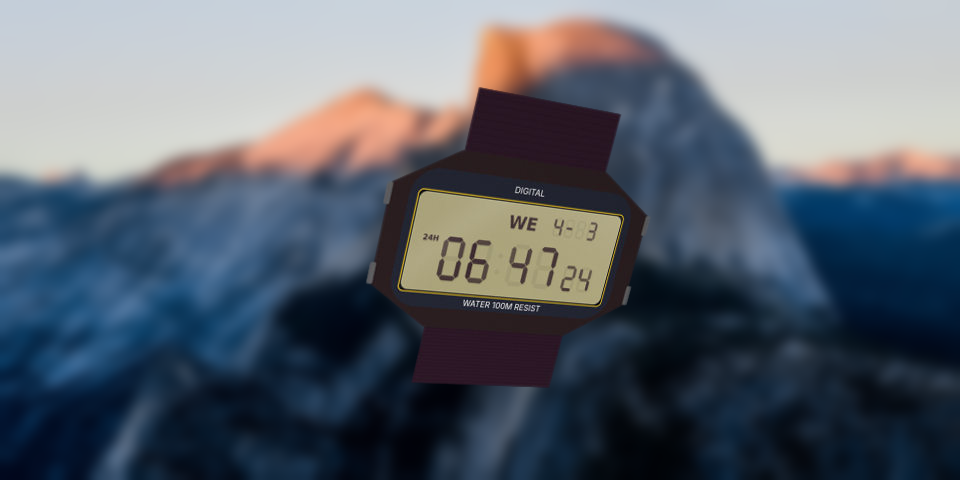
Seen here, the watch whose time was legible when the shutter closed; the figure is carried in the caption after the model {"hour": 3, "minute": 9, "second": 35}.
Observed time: {"hour": 6, "minute": 47, "second": 24}
